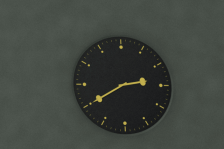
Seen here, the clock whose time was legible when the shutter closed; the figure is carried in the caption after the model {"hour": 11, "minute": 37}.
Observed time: {"hour": 2, "minute": 40}
